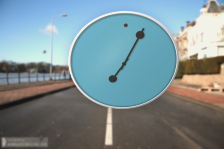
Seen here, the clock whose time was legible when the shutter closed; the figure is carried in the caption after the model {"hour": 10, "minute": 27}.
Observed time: {"hour": 7, "minute": 4}
